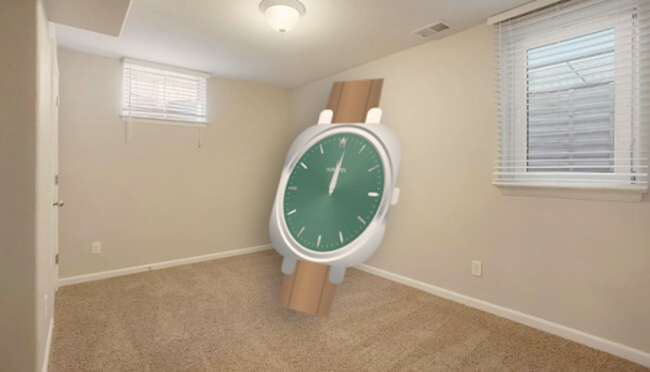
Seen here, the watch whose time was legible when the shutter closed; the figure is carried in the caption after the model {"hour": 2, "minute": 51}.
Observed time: {"hour": 12, "minute": 1}
